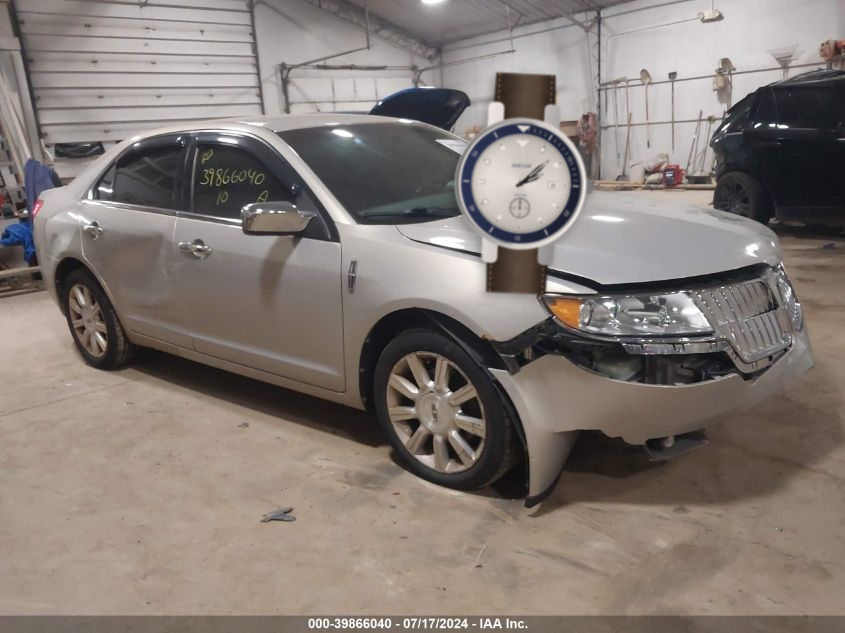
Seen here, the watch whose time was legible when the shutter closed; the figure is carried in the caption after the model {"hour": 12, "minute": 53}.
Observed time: {"hour": 2, "minute": 8}
